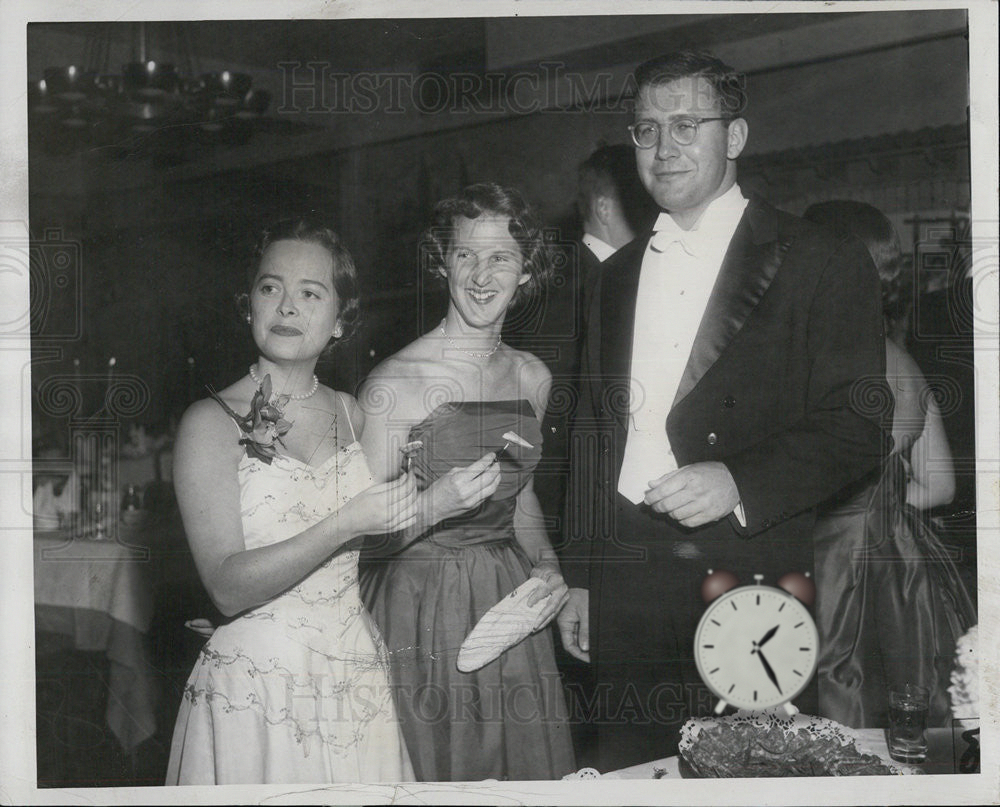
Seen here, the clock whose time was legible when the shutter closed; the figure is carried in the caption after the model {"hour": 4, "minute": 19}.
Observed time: {"hour": 1, "minute": 25}
